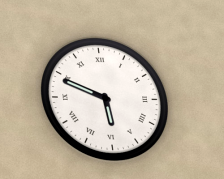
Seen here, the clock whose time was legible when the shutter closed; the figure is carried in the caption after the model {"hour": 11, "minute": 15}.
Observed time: {"hour": 5, "minute": 49}
